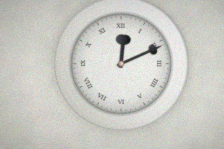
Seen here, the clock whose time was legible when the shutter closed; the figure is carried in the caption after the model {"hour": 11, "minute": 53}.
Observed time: {"hour": 12, "minute": 11}
